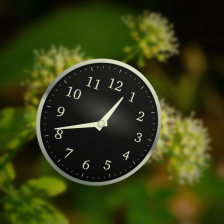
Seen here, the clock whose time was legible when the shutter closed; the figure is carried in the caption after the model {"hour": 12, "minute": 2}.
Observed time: {"hour": 12, "minute": 41}
